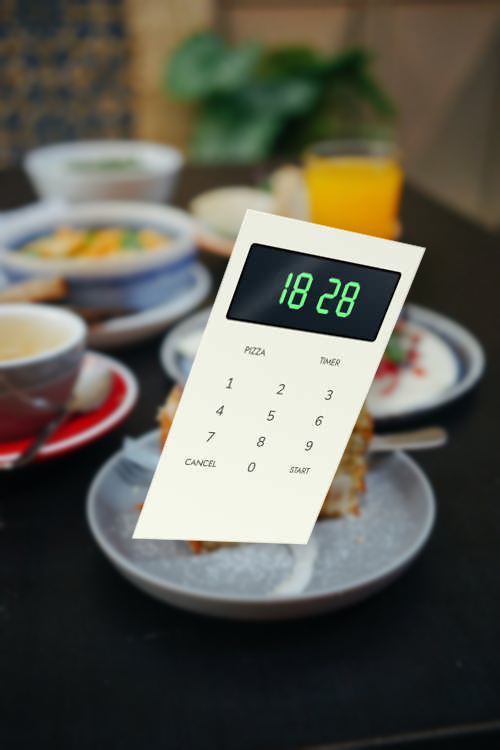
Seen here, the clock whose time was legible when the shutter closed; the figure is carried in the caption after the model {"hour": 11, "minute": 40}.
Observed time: {"hour": 18, "minute": 28}
